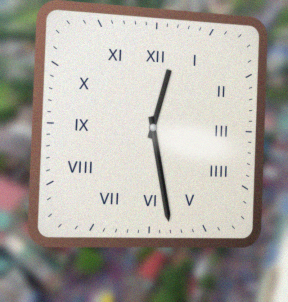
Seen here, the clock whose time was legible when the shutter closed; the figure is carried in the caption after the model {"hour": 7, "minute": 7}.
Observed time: {"hour": 12, "minute": 28}
